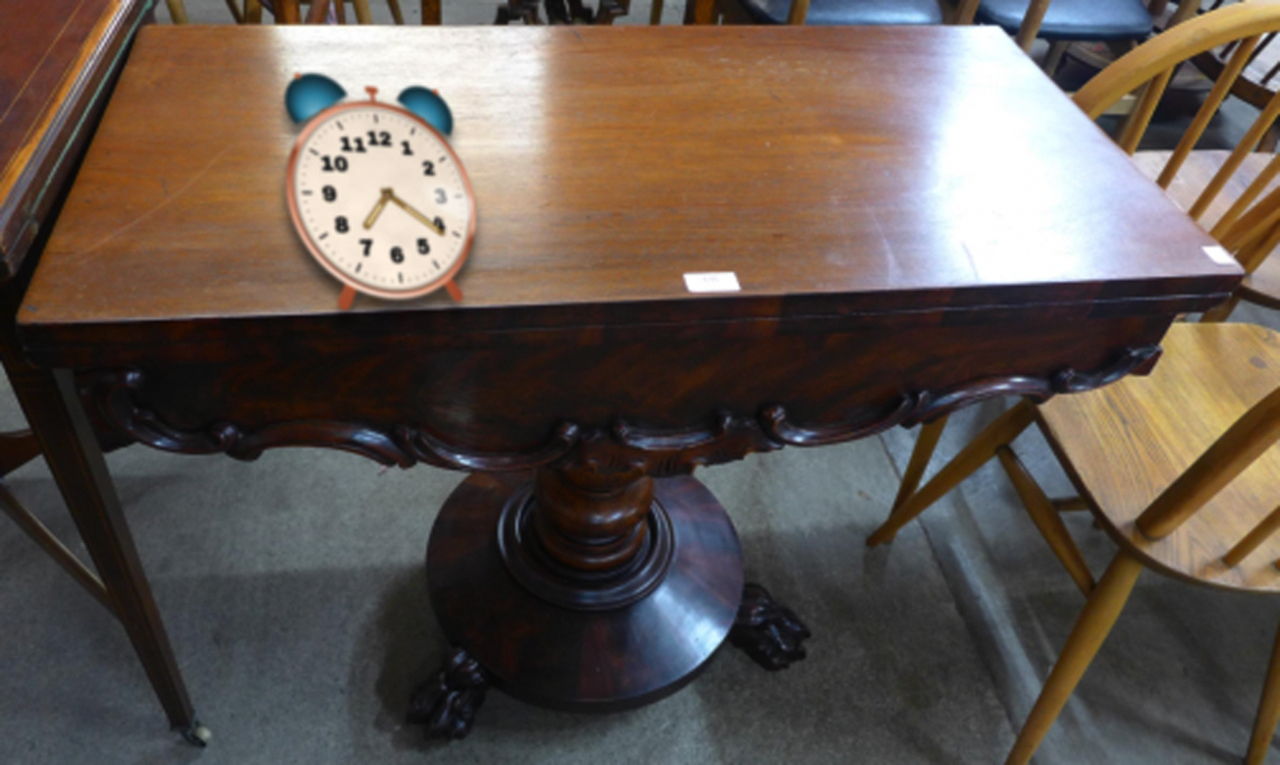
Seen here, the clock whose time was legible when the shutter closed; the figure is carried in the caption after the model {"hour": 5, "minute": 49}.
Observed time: {"hour": 7, "minute": 21}
